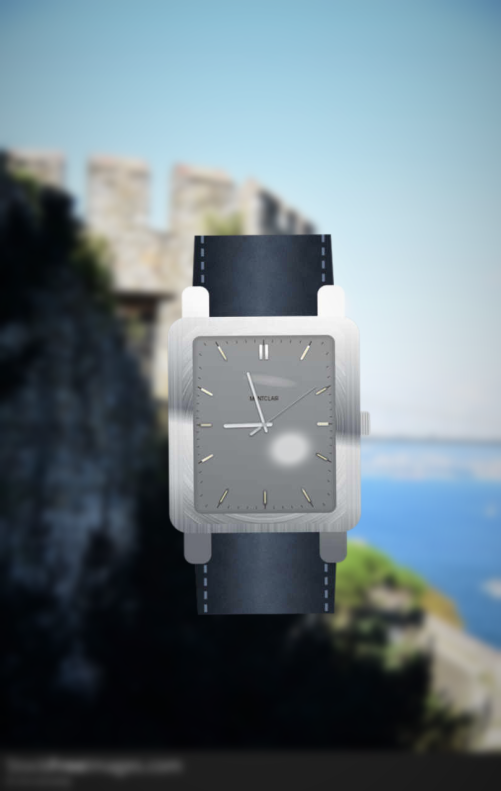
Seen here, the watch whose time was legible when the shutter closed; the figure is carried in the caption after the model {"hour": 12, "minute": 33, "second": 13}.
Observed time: {"hour": 8, "minute": 57, "second": 9}
